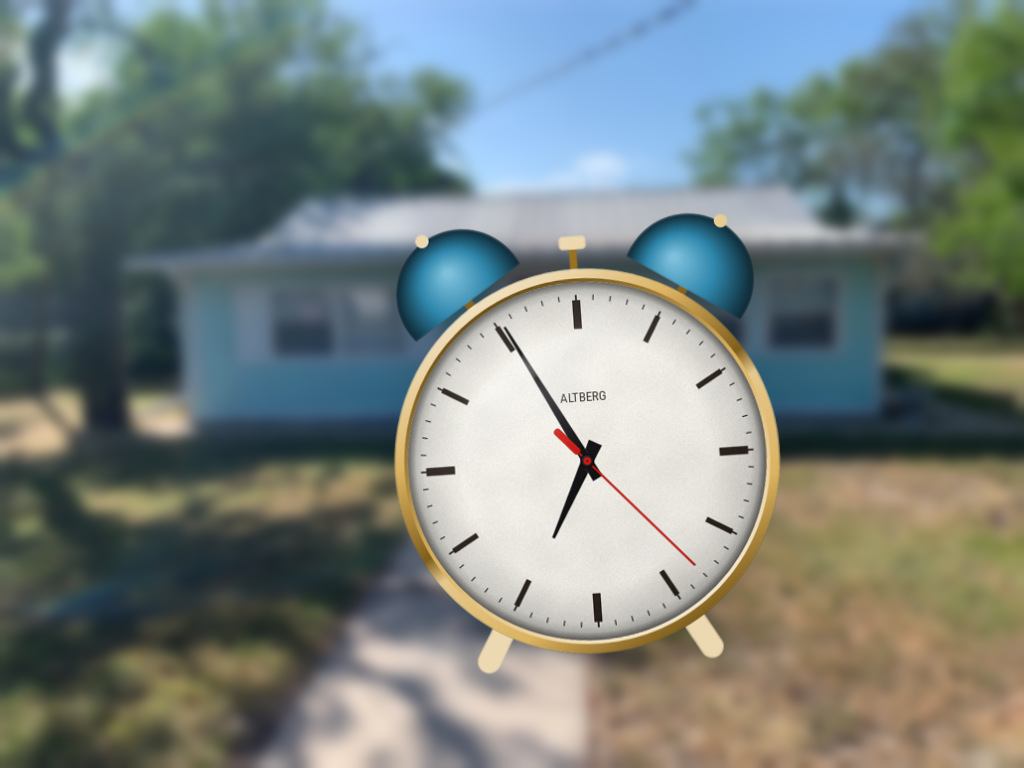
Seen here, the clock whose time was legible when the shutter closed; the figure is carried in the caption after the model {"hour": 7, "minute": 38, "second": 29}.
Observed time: {"hour": 6, "minute": 55, "second": 23}
